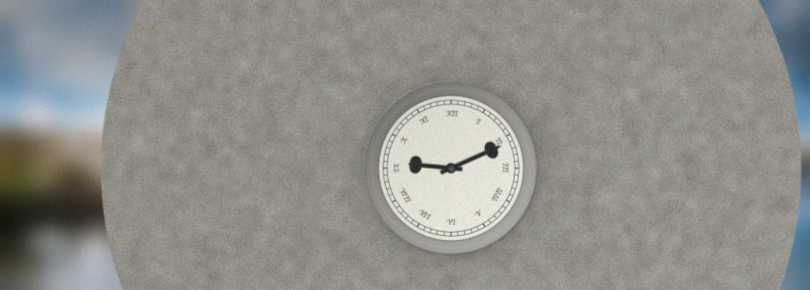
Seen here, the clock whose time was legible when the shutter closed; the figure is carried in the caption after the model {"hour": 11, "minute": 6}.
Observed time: {"hour": 9, "minute": 11}
